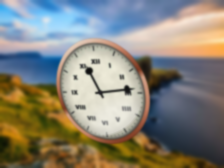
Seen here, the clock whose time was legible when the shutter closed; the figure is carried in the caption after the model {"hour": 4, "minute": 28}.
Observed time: {"hour": 11, "minute": 14}
